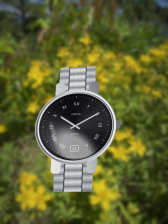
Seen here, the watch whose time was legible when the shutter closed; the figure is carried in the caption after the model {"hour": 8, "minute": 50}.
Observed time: {"hour": 10, "minute": 10}
